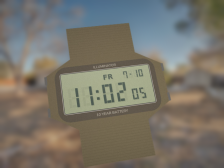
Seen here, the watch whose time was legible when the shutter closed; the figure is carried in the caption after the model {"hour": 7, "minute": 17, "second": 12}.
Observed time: {"hour": 11, "minute": 2, "second": 5}
